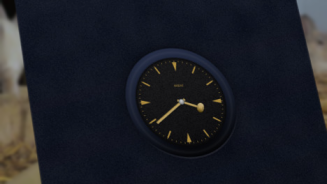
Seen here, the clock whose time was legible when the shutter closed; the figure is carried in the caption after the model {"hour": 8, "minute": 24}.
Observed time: {"hour": 3, "minute": 39}
